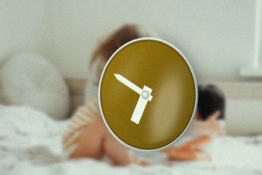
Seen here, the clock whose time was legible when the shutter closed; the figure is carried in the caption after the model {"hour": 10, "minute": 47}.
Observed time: {"hour": 6, "minute": 50}
